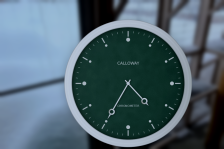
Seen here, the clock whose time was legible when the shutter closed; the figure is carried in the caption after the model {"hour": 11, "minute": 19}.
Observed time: {"hour": 4, "minute": 35}
